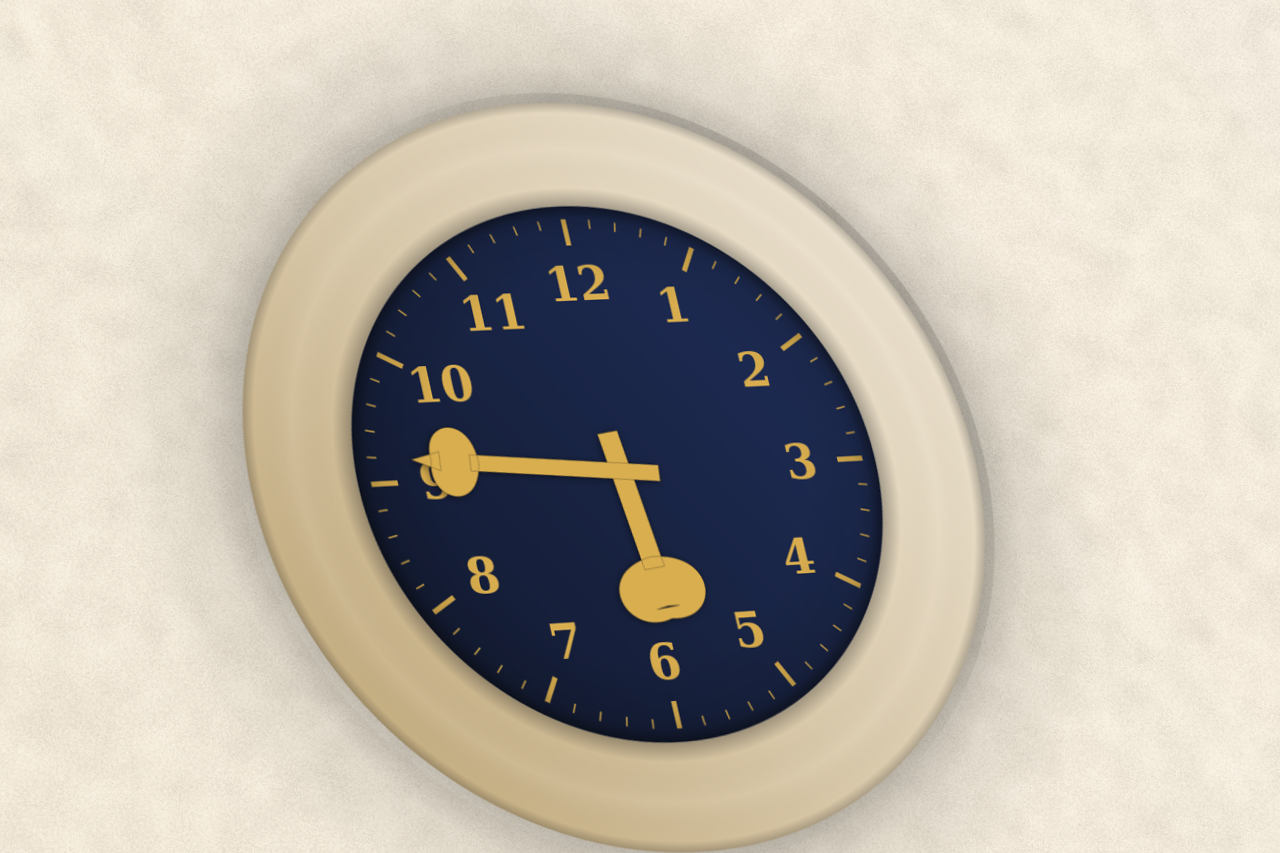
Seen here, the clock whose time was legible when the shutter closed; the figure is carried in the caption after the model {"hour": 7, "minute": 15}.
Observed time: {"hour": 5, "minute": 46}
